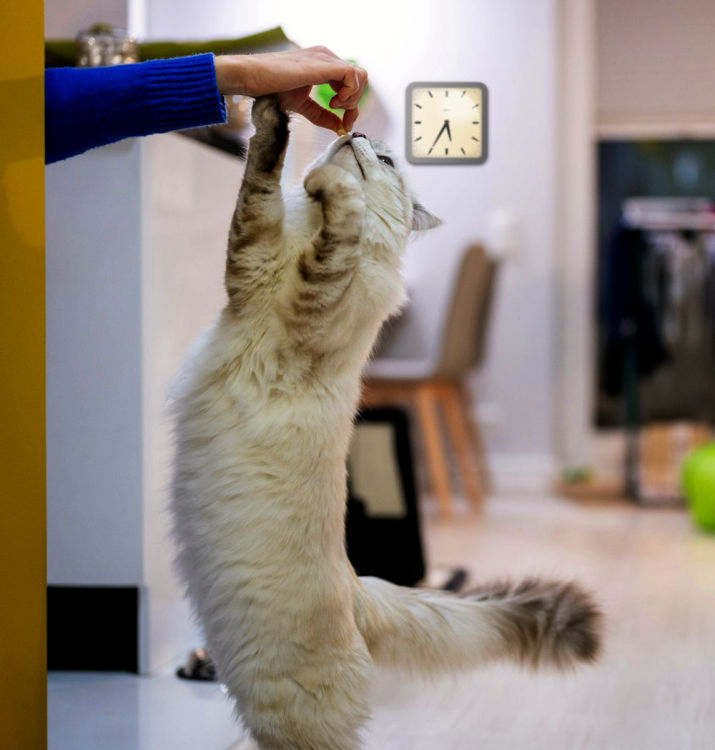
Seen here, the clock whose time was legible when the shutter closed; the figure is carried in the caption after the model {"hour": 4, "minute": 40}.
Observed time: {"hour": 5, "minute": 35}
